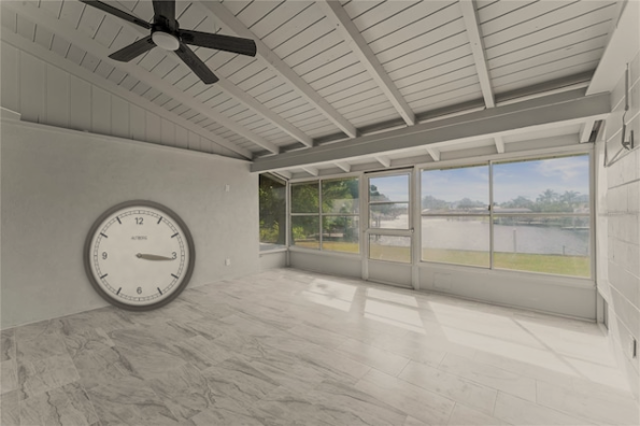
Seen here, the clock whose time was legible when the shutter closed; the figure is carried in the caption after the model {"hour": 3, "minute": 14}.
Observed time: {"hour": 3, "minute": 16}
